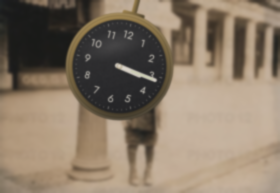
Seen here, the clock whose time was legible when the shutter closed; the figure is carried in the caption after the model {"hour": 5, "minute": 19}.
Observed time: {"hour": 3, "minute": 16}
